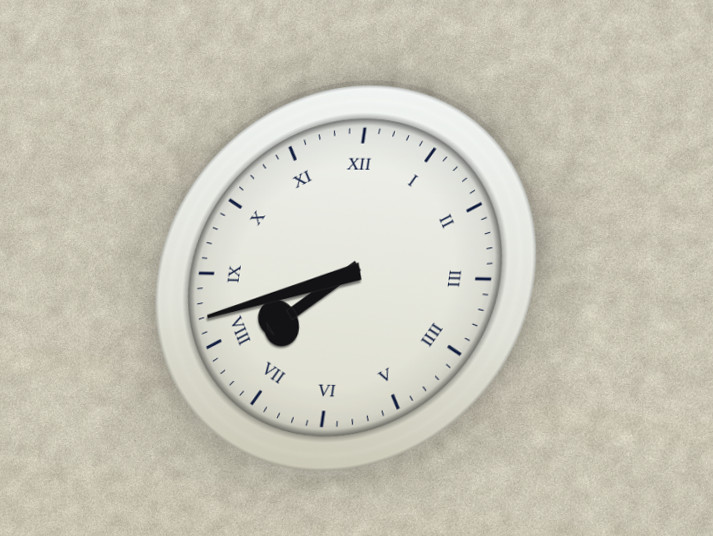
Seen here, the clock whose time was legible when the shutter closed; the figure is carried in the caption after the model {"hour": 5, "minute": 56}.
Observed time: {"hour": 7, "minute": 42}
